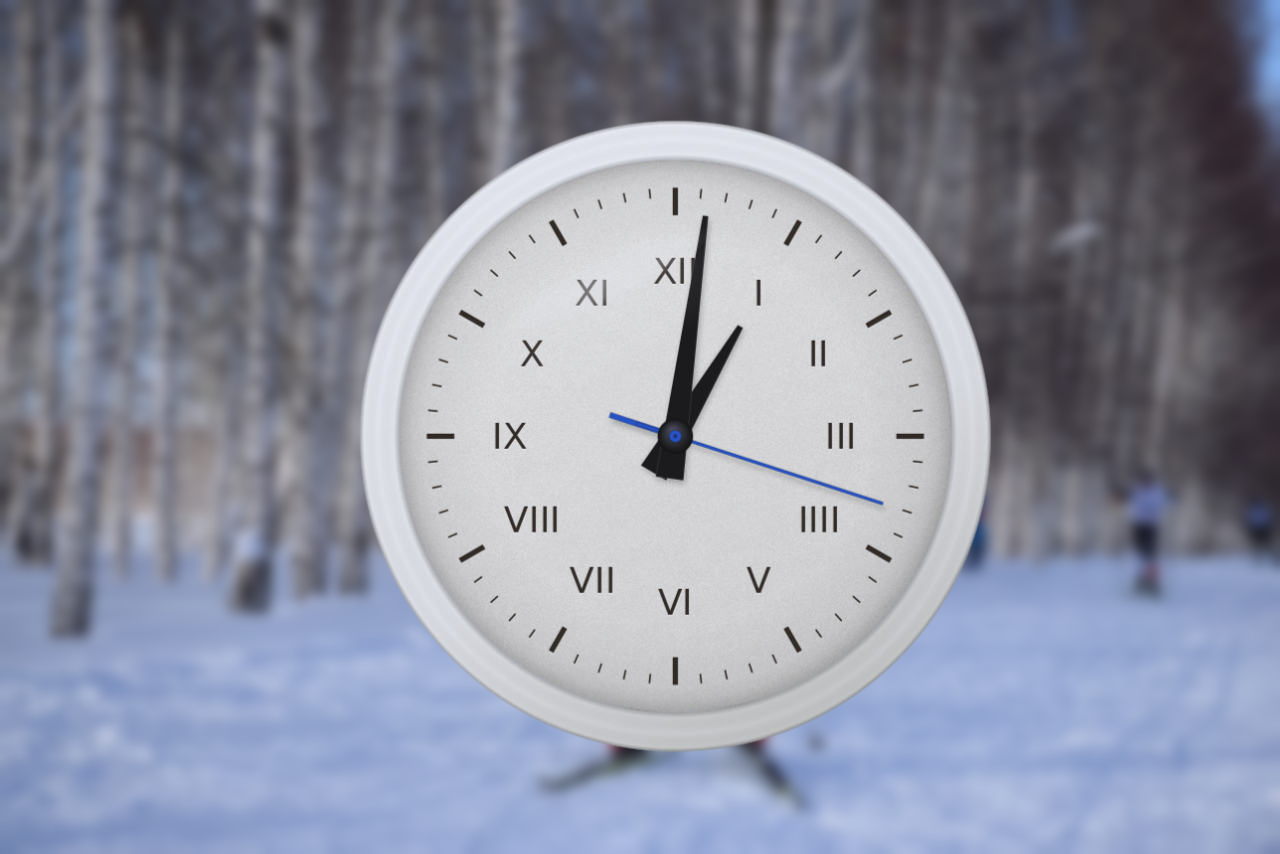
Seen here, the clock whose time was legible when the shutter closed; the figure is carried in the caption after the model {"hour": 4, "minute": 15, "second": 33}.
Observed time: {"hour": 1, "minute": 1, "second": 18}
